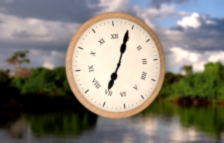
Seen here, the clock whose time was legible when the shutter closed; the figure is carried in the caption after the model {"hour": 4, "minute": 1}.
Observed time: {"hour": 7, "minute": 4}
